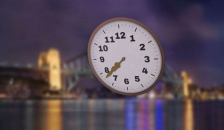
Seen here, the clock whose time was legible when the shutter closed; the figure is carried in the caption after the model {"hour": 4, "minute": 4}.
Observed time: {"hour": 7, "minute": 38}
